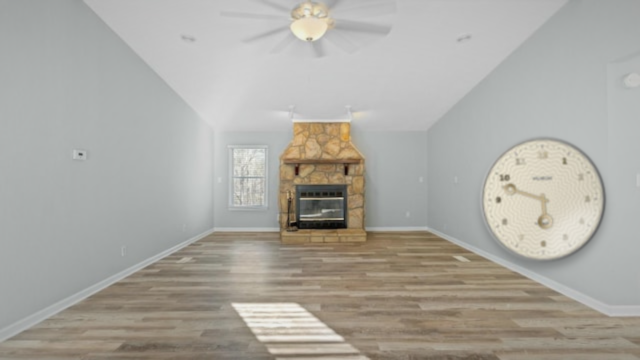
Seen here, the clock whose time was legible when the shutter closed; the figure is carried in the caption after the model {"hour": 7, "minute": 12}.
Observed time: {"hour": 5, "minute": 48}
